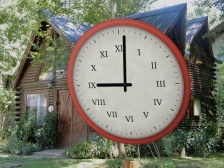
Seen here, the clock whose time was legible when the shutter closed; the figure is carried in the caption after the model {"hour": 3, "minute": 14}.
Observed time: {"hour": 9, "minute": 1}
